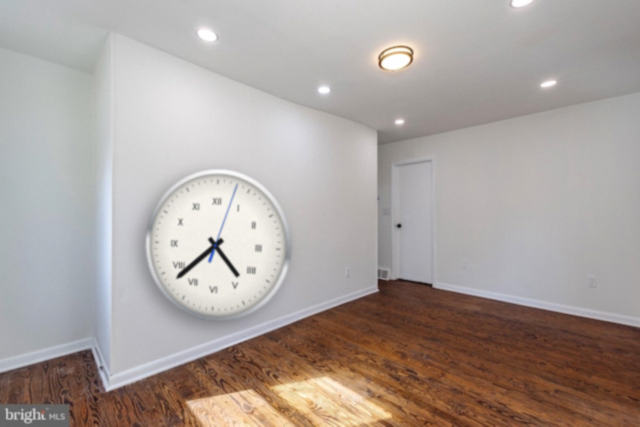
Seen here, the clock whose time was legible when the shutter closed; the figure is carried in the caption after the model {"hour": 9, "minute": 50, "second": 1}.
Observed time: {"hour": 4, "minute": 38, "second": 3}
